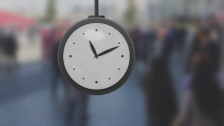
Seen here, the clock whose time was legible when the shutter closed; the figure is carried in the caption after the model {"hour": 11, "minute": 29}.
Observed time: {"hour": 11, "minute": 11}
